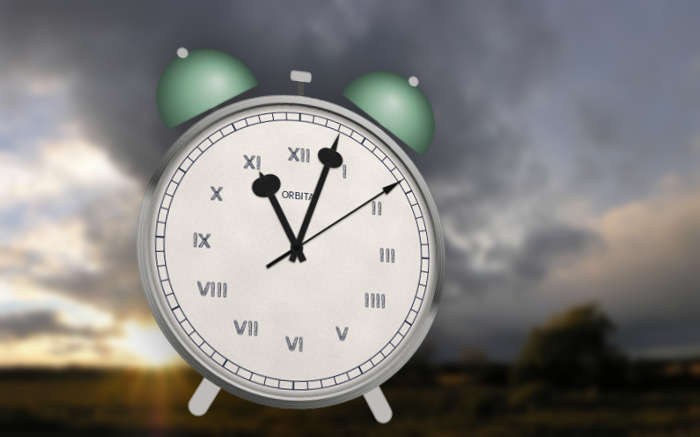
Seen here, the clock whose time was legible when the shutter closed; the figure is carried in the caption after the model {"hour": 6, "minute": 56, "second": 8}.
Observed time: {"hour": 11, "minute": 3, "second": 9}
